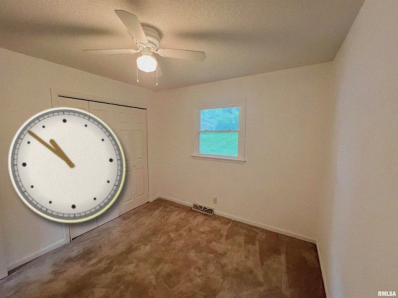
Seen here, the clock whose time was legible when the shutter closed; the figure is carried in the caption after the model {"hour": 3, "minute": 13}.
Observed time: {"hour": 10, "minute": 52}
